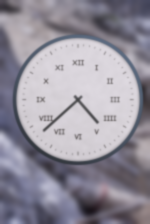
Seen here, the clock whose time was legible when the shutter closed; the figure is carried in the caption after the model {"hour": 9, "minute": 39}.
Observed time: {"hour": 4, "minute": 38}
